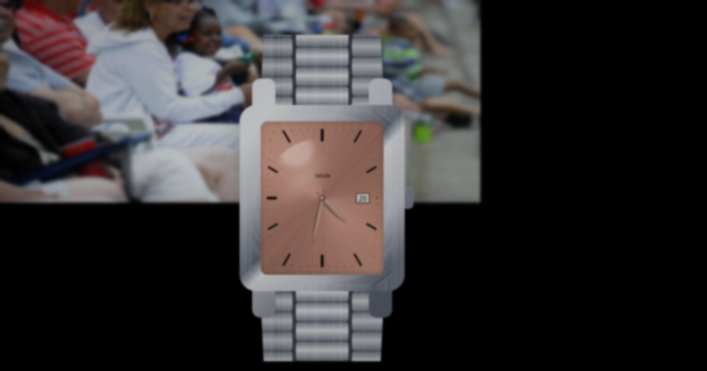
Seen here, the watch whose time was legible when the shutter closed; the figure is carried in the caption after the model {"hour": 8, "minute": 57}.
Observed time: {"hour": 4, "minute": 32}
